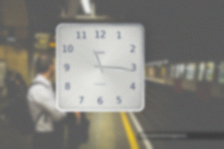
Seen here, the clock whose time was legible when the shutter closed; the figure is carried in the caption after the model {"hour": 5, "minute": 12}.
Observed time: {"hour": 11, "minute": 16}
